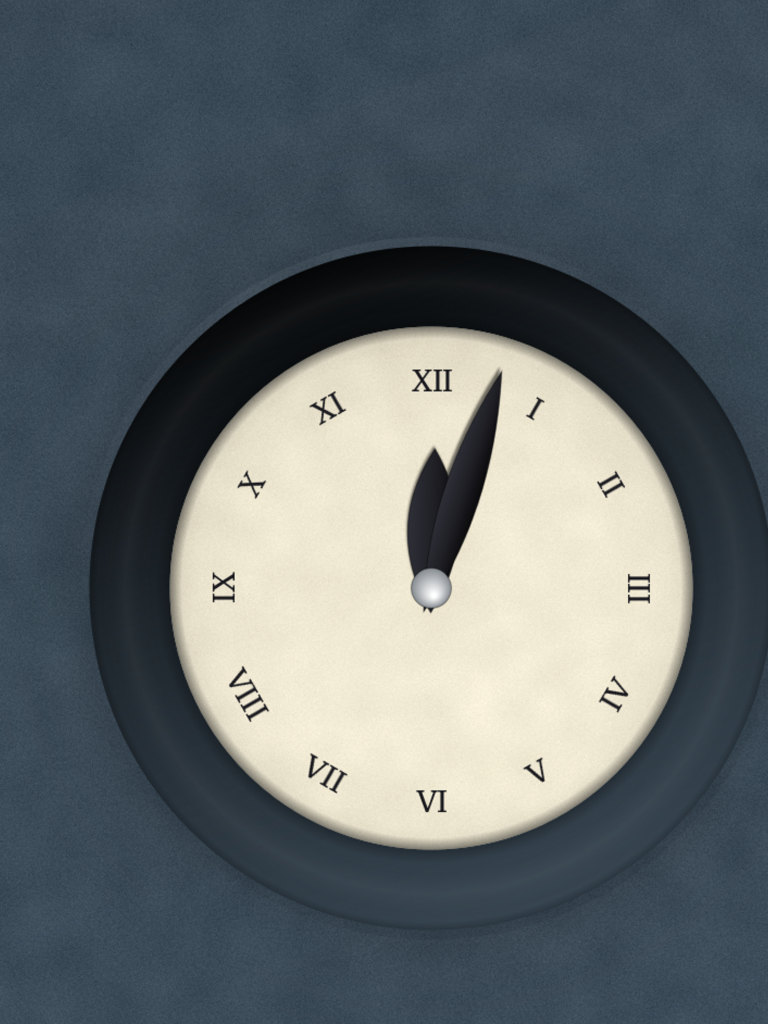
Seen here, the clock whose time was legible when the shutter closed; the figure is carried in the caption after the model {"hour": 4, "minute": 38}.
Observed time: {"hour": 12, "minute": 3}
